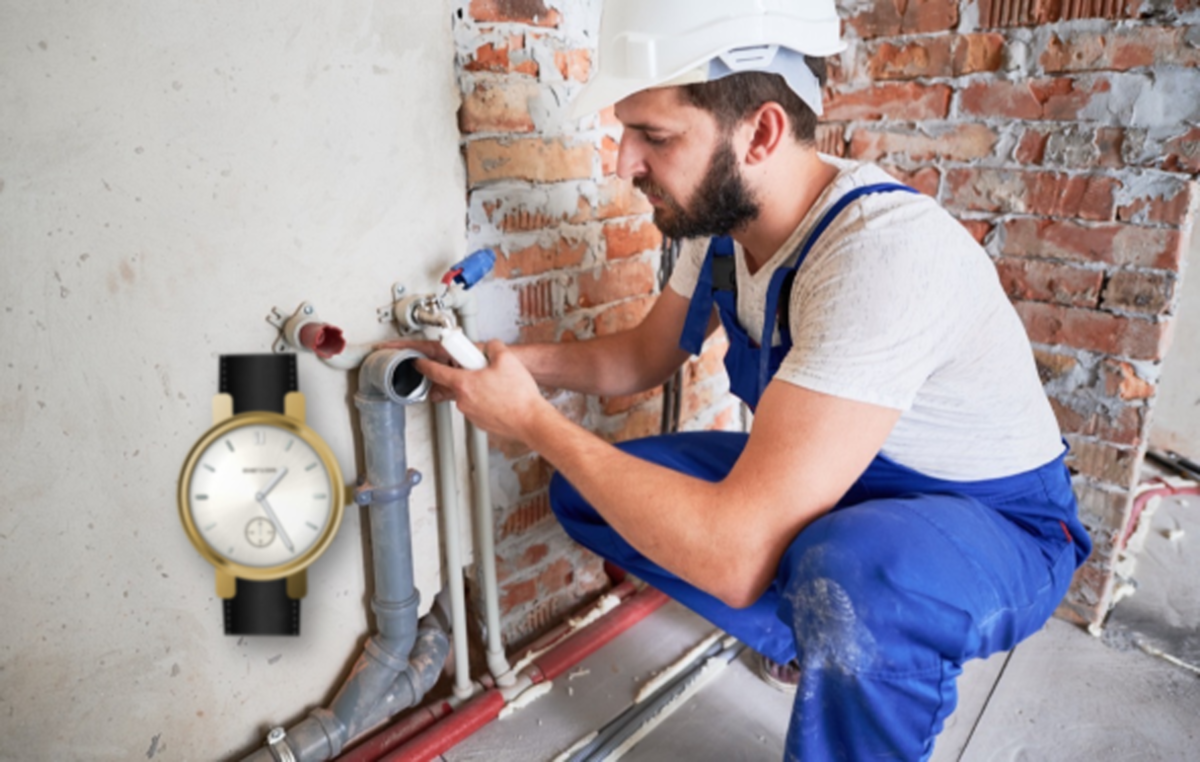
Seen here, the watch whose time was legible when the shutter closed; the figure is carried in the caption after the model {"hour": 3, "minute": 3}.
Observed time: {"hour": 1, "minute": 25}
